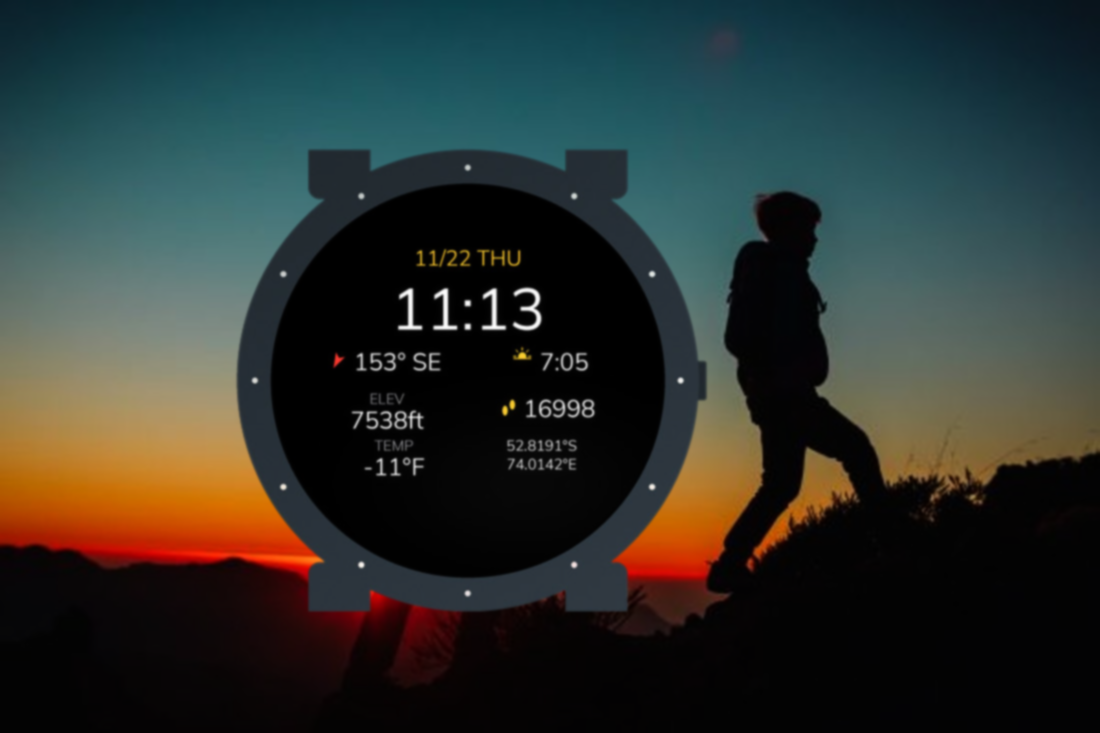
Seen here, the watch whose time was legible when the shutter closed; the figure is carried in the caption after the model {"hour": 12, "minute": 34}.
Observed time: {"hour": 11, "minute": 13}
